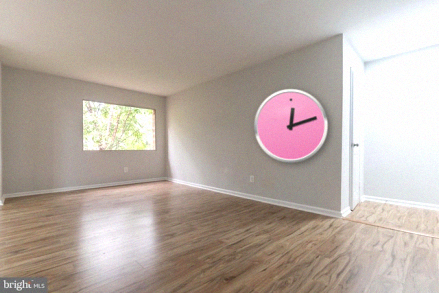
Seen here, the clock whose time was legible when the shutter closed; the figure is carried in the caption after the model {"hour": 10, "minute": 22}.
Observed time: {"hour": 12, "minute": 12}
